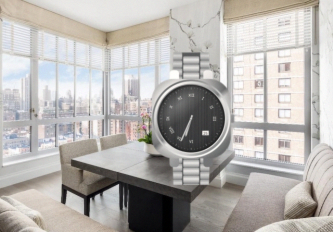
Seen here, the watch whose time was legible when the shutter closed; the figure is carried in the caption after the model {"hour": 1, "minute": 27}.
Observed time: {"hour": 6, "minute": 34}
